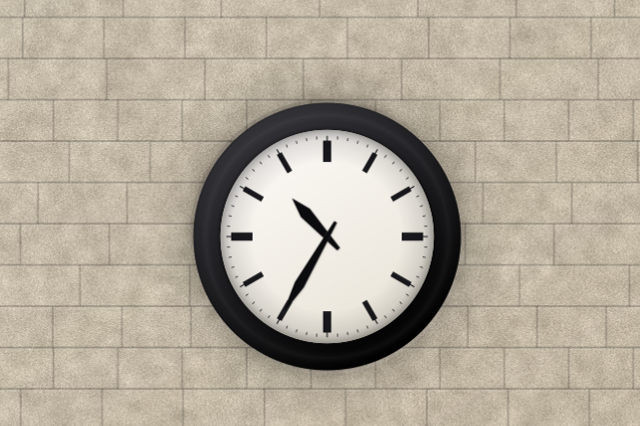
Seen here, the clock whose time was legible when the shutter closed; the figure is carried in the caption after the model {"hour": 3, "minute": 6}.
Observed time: {"hour": 10, "minute": 35}
